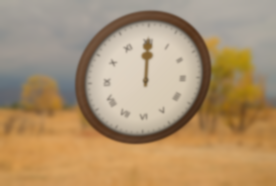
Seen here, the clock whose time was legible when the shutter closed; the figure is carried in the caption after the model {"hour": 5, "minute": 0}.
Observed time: {"hour": 12, "minute": 0}
